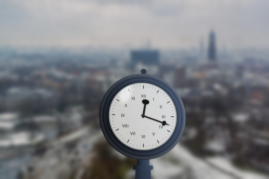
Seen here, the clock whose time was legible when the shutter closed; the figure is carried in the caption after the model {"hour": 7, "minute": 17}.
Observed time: {"hour": 12, "minute": 18}
